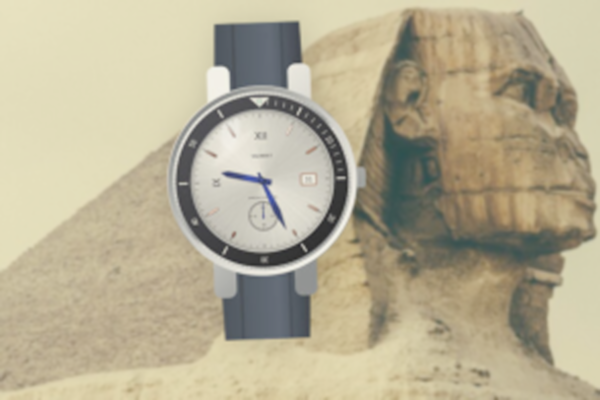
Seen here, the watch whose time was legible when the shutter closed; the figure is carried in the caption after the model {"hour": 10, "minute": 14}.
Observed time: {"hour": 9, "minute": 26}
